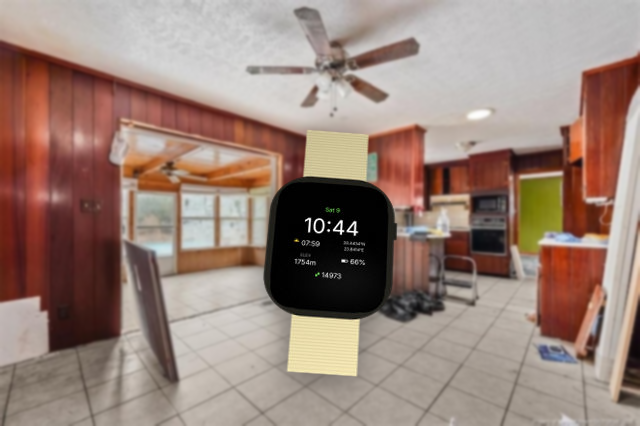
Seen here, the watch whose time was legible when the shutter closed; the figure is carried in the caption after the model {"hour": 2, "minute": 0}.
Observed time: {"hour": 10, "minute": 44}
